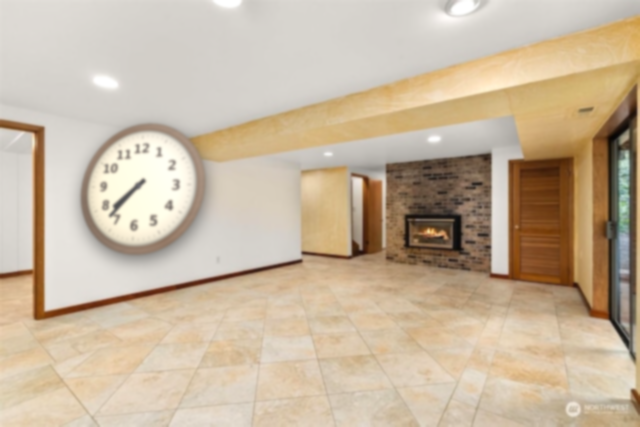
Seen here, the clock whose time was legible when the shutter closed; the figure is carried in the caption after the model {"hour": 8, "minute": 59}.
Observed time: {"hour": 7, "minute": 37}
